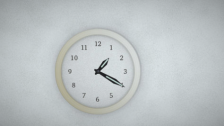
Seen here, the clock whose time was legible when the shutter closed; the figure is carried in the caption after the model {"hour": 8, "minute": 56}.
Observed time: {"hour": 1, "minute": 20}
